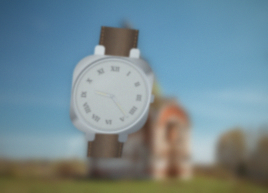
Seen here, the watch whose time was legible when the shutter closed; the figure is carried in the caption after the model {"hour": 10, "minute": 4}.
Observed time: {"hour": 9, "minute": 23}
